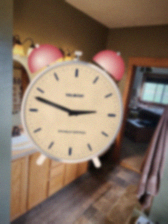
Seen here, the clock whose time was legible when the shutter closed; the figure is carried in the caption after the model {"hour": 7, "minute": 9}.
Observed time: {"hour": 2, "minute": 48}
